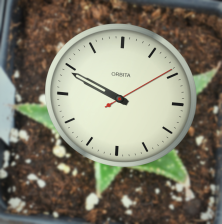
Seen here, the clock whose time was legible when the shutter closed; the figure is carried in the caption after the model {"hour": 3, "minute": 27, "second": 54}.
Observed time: {"hour": 9, "minute": 49, "second": 9}
